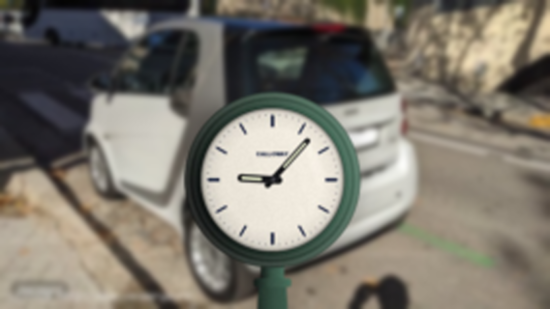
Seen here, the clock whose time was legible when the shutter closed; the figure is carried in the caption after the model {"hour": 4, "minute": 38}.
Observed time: {"hour": 9, "minute": 7}
